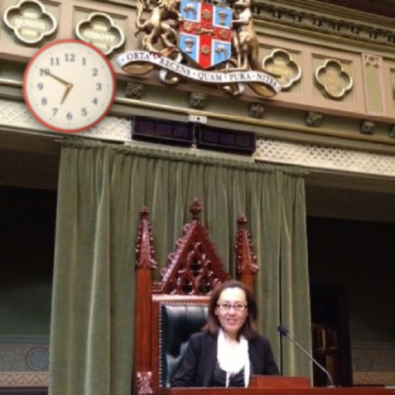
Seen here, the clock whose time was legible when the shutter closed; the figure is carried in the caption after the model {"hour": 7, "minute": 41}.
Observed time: {"hour": 6, "minute": 50}
